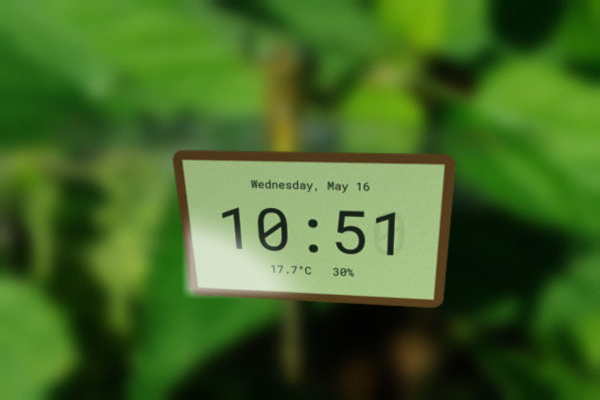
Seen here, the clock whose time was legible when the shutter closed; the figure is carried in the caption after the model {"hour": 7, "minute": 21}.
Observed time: {"hour": 10, "minute": 51}
